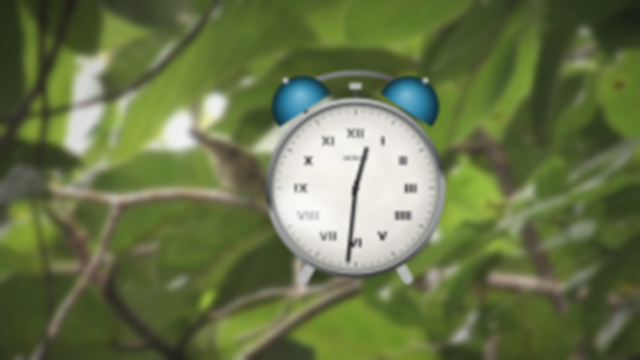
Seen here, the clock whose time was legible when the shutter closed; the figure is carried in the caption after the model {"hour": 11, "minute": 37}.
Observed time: {"hour": 12, "minute": 31}
